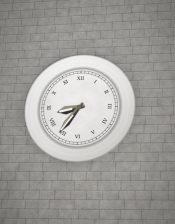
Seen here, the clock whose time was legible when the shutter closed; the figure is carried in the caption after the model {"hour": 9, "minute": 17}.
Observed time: {"hour": 8, "minute": 36}
